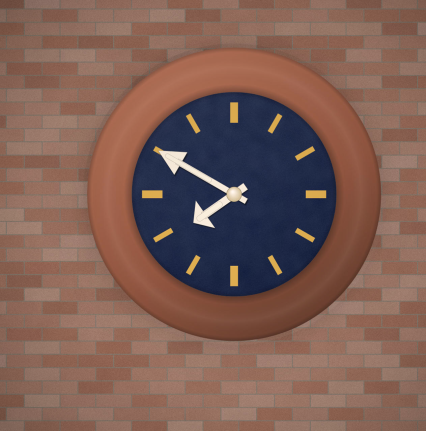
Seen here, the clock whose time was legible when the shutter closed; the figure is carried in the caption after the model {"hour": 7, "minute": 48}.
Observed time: {"hour": 7, "minute": 50}
